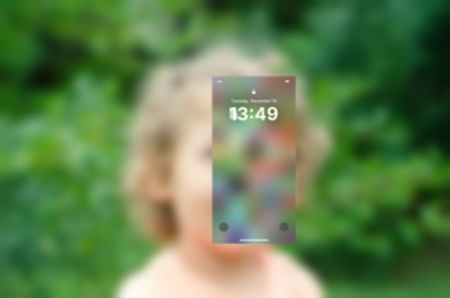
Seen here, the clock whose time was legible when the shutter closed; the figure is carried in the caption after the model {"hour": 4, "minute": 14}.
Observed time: {"hour": 13, "minute": 49}
